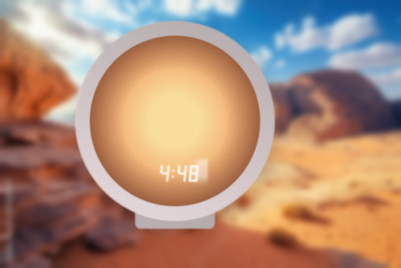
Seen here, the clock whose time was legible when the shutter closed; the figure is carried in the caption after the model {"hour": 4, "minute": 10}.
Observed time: {"hour": 4, "minute": 48}
